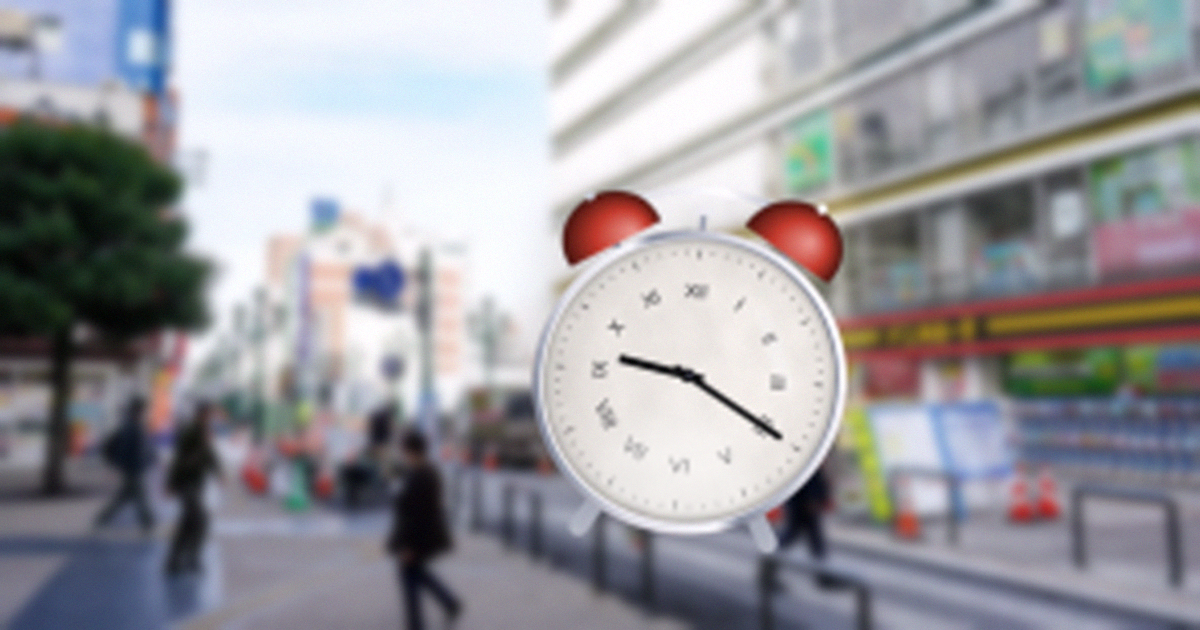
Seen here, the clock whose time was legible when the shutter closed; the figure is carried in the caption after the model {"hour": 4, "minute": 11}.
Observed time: {"hour": 9, "minute": 20}
